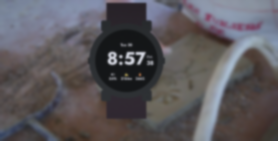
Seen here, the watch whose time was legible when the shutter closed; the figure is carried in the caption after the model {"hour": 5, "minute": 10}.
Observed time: {"hour": 8, "minute": 57}
